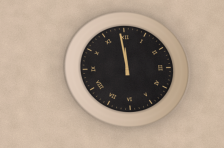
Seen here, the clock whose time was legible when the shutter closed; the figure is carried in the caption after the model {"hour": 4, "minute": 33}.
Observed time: {"hour": 11, "minute": 59}
